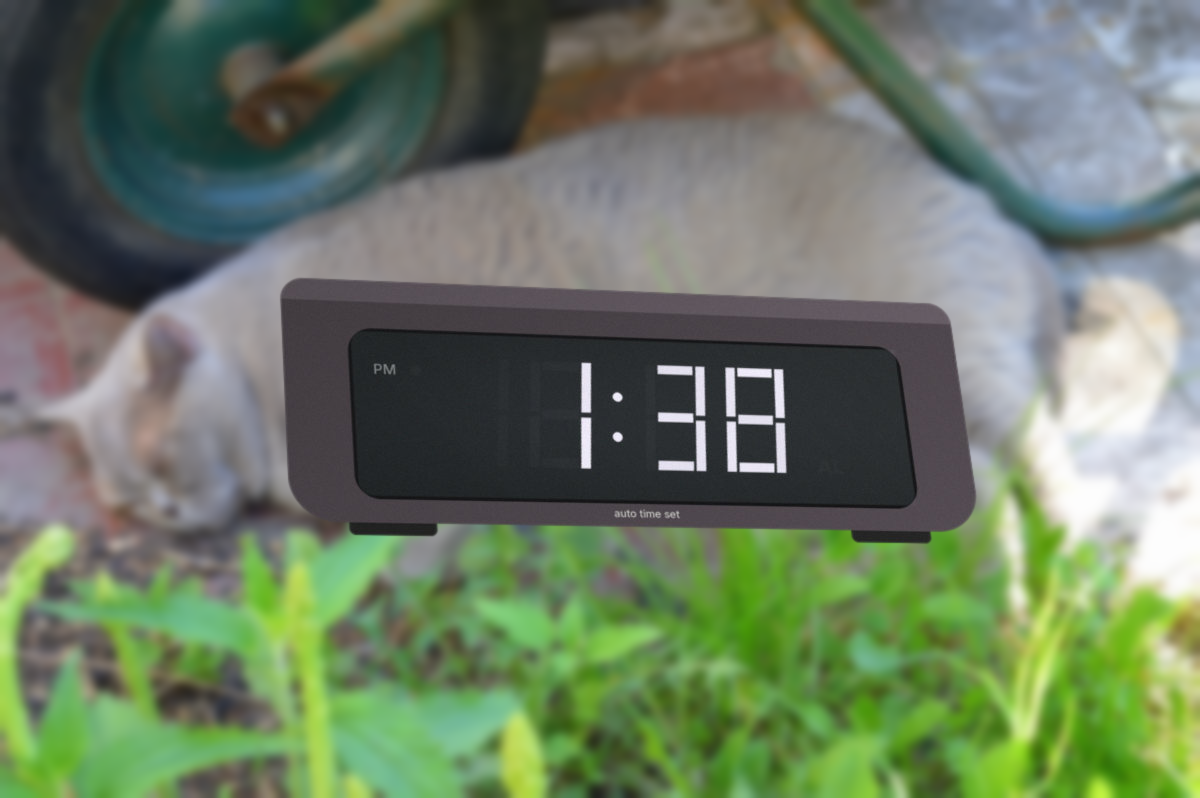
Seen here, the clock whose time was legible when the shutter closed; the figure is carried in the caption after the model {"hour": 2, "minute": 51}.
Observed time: {"hour": 1, "minute": 38}
